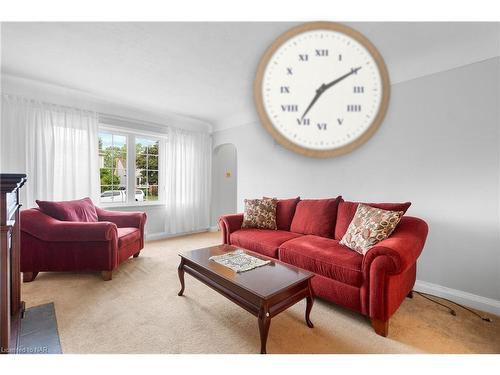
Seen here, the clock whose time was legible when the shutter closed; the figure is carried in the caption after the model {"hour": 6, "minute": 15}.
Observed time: {"hour": 7, "minute": 10}
